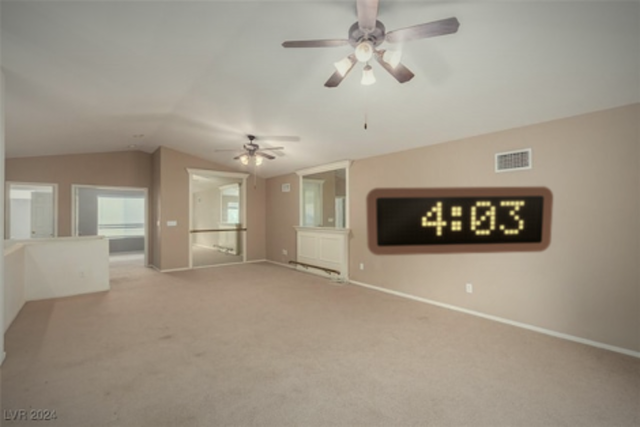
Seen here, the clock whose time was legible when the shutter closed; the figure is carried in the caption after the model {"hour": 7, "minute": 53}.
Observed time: {"hour": 4, "minute": 3}
